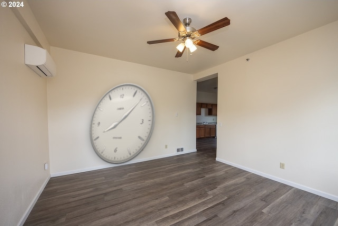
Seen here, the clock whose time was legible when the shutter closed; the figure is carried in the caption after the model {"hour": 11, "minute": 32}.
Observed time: {"hour": 8, "minute": 8}
